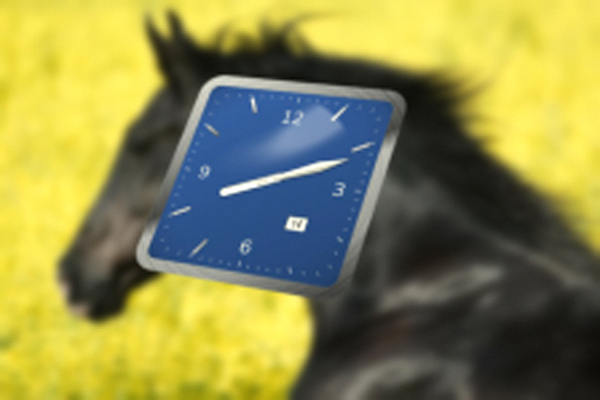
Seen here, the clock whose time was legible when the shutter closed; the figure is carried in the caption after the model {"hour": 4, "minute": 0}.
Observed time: {"hour": 8, "minute": 11}
